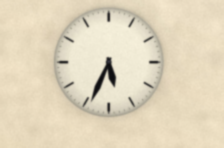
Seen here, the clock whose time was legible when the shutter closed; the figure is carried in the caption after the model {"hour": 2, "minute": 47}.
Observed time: {"hour": 5, "minute": 34}
